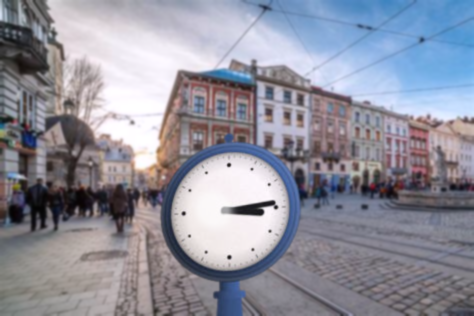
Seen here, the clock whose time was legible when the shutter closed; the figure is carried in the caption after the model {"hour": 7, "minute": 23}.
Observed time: {"hour": 3, "minute": 14}
